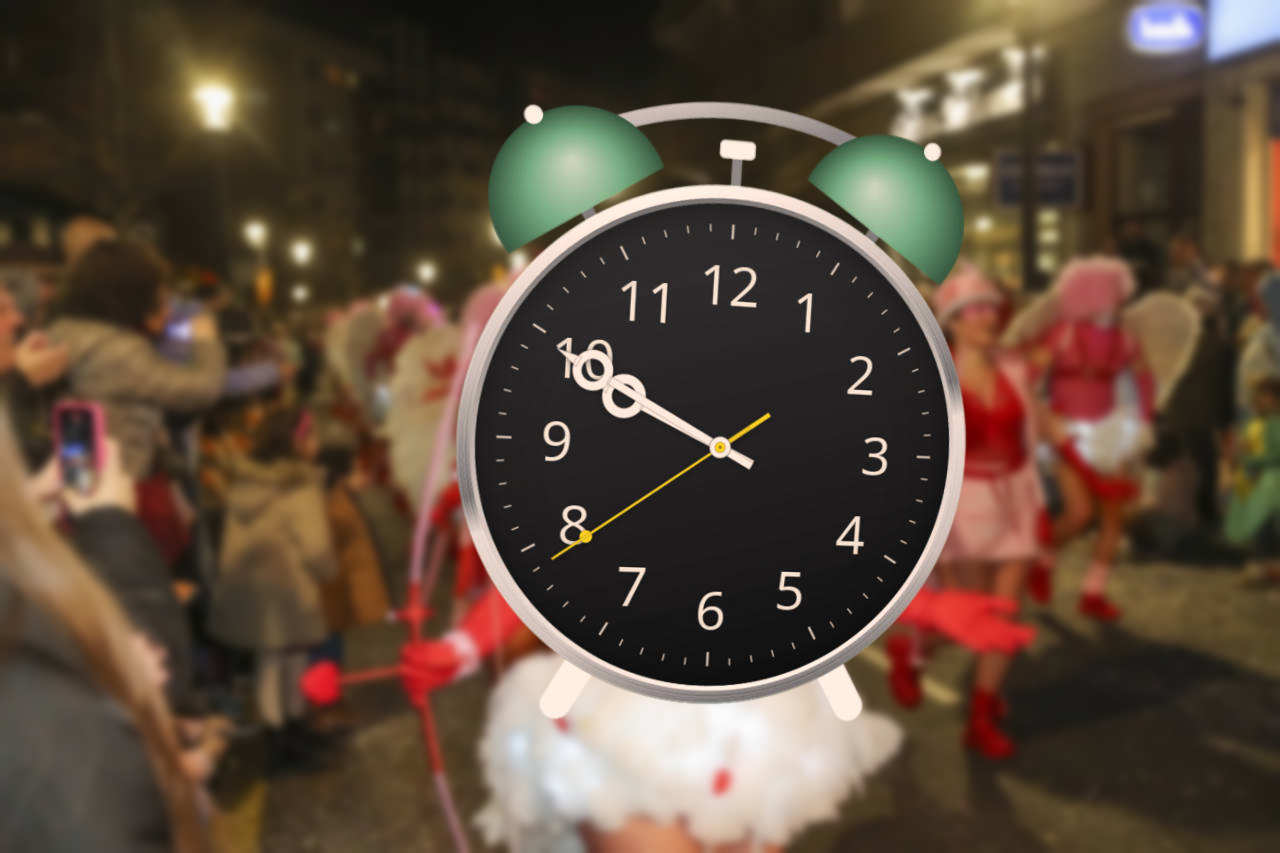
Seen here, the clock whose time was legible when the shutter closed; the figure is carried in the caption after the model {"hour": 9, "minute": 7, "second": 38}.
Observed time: {"hour": 9, "minute": 49, "second": 39}
